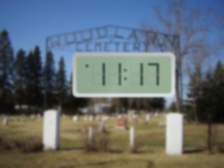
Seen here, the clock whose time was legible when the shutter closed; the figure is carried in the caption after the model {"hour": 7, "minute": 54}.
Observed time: {"hour": 11, "minute": 17}
